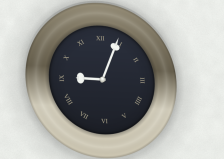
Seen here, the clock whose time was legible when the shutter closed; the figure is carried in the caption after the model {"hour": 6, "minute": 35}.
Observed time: {"hour": 9, "minute": 4}
